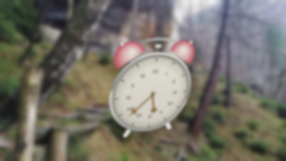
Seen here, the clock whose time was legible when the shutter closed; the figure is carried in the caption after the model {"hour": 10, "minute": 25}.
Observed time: {"hour": 5, "minute": 38}
